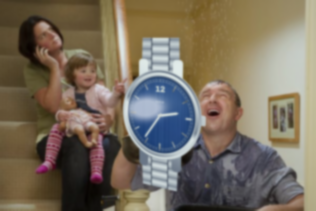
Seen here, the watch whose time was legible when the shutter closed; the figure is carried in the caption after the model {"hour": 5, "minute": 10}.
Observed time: {"hour": 2, "minute": 36}
